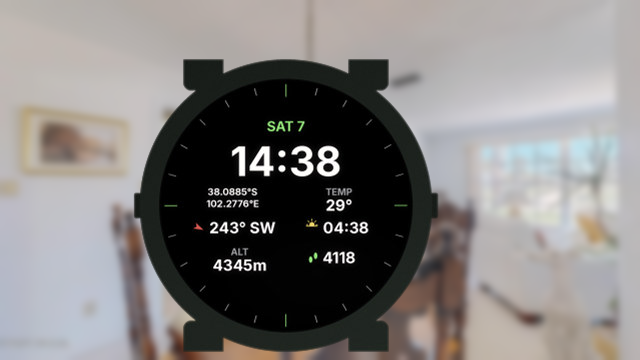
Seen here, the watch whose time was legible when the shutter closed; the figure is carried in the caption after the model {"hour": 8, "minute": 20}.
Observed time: {"hour": 14, "minute": 38}
